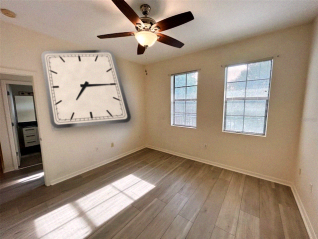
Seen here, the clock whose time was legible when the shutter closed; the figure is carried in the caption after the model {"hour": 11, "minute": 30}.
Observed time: {"hour": 7, "minute": 15}
